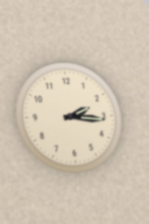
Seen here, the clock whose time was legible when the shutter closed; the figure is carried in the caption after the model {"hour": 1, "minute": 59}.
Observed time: {"hour": 2, "minute": 16}
